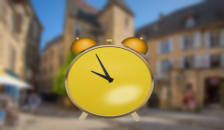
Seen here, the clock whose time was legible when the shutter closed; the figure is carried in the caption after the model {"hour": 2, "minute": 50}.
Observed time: {"hour": 9, "minute": 56}
